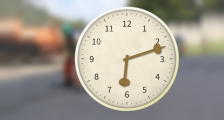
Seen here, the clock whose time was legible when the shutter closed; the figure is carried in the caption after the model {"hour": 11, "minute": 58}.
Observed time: {"hour": 6, "minute": 12}
